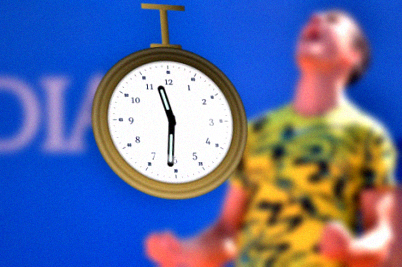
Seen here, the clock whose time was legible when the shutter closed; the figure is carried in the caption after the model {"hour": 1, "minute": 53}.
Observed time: {"hour": 11, "minute": 31}
